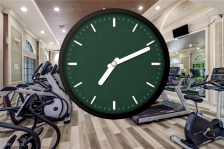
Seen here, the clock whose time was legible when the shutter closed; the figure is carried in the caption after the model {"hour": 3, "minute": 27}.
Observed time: {"hour": 7, "minute": 11}
